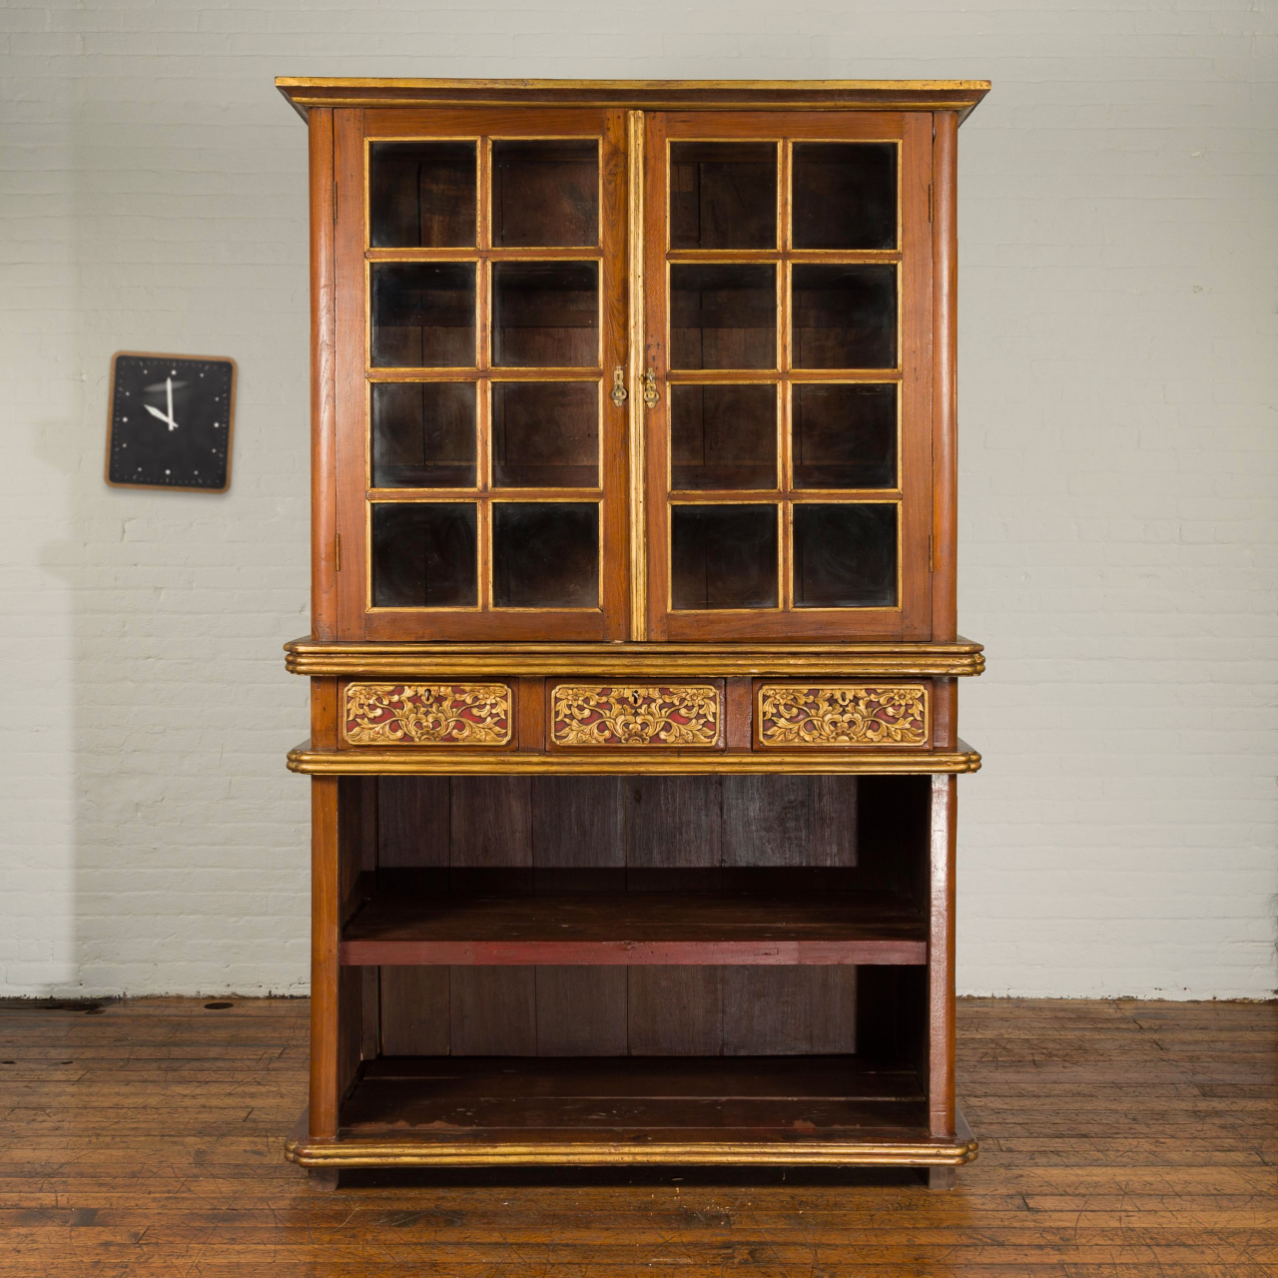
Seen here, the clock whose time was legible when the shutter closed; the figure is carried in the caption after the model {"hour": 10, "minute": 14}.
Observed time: {"hour": 9, "minute": 59}
